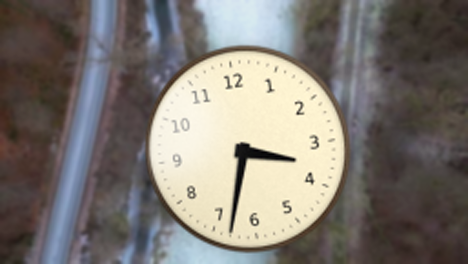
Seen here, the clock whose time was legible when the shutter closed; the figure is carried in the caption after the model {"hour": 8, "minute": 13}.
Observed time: {"hour": 3, "minute": 33}
